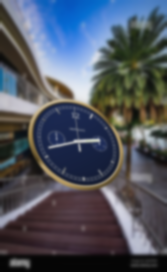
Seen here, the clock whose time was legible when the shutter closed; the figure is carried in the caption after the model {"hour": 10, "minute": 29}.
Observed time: {"hour": 2, "minute": 42}
